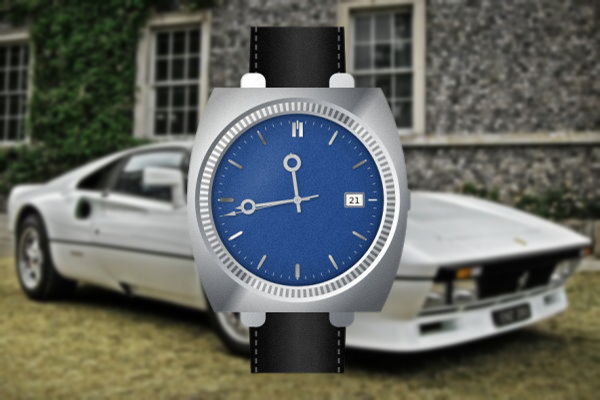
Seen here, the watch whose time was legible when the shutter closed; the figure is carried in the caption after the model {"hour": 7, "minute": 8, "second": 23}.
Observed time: {"hour": 11, "minute": 43, "second": 43}
